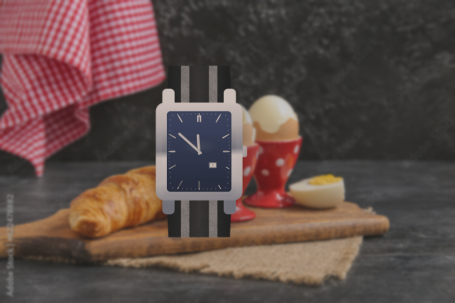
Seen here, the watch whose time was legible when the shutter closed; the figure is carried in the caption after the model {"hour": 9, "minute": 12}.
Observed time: {"hour": 11, "minute": 52}
